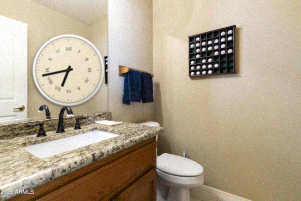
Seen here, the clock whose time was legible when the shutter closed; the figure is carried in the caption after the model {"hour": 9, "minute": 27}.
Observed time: {"hour": 6, "minute": 43}
